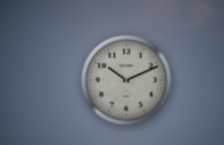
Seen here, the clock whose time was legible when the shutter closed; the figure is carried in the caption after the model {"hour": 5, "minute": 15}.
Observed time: {"hour": 10, "minute": 11}
